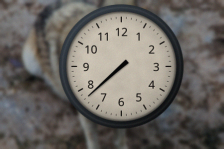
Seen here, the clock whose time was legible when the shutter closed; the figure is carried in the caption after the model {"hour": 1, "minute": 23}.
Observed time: {"hour": 7, "minute": 38}
